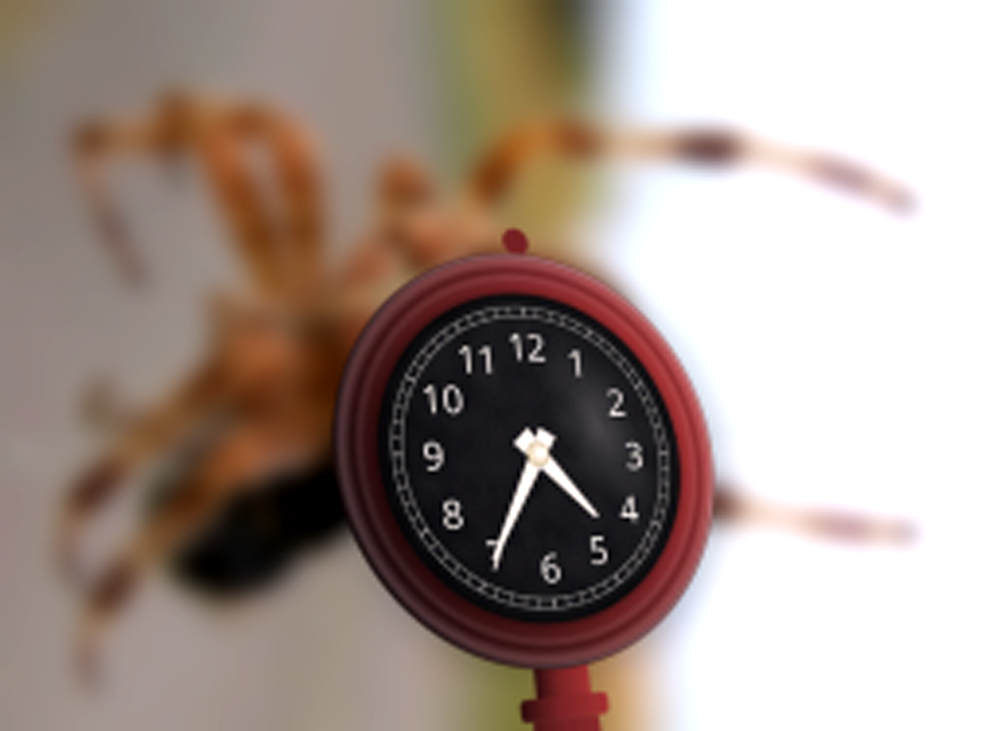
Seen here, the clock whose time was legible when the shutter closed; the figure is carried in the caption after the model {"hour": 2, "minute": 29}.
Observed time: {"hour": 4, "minute": 35}
